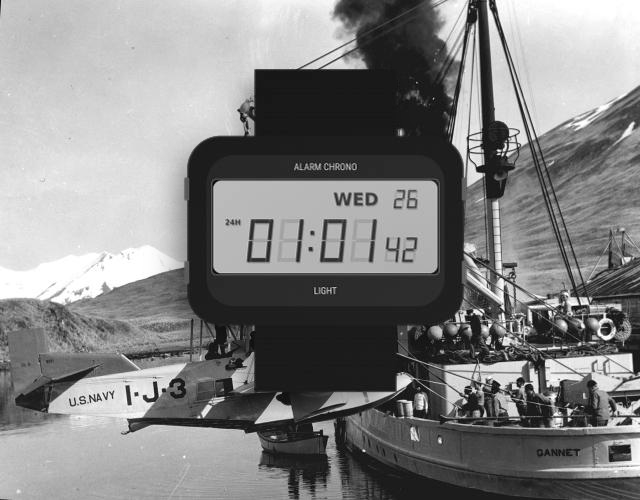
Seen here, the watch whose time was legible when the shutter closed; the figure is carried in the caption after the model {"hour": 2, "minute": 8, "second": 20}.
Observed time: {"hour": 1, "minute": 1, "second": 42}
